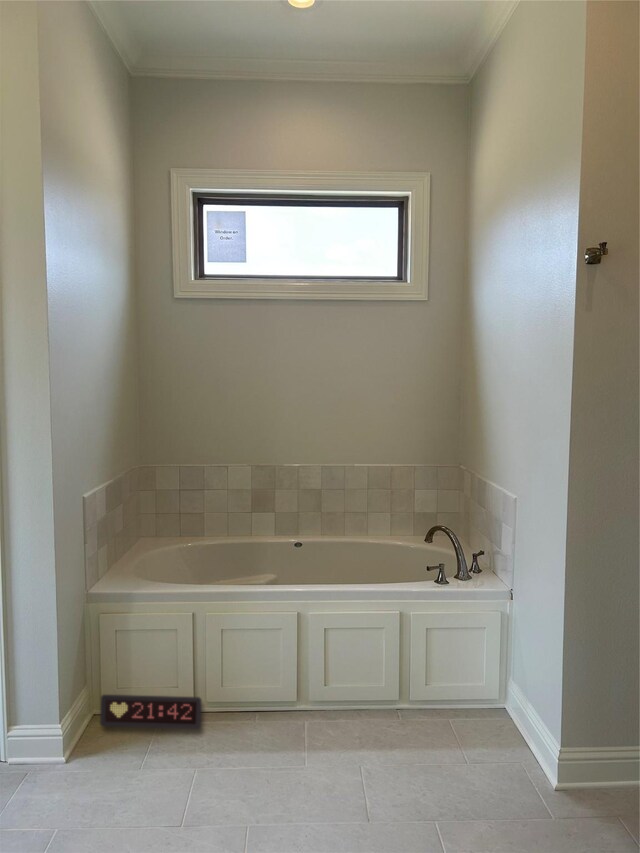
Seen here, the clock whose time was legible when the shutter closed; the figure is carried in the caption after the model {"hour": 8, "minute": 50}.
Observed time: {"hour": 21, "minute": 42}
